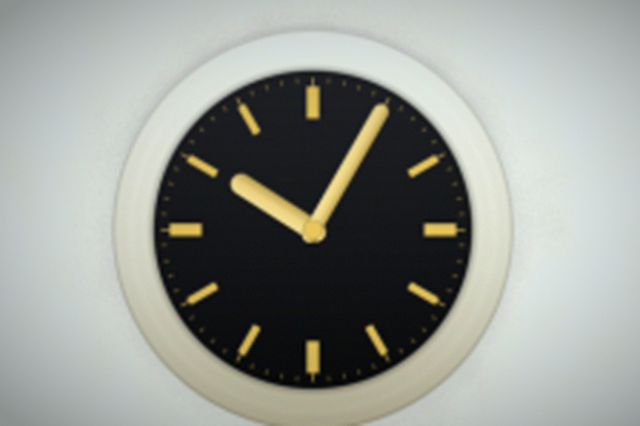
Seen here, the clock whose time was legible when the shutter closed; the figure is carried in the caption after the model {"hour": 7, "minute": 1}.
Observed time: {"hour": 10, "minute": 5}
